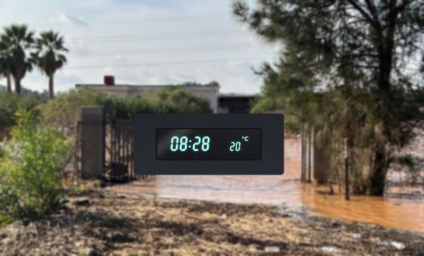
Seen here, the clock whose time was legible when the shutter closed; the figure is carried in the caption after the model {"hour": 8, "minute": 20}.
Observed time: {"hour": 8, "minute": 28}
